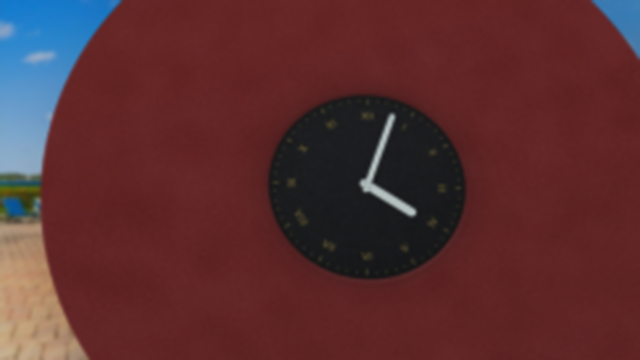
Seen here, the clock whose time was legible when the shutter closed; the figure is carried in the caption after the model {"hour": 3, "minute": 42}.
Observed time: {"hour": 4, "minute": 3}
